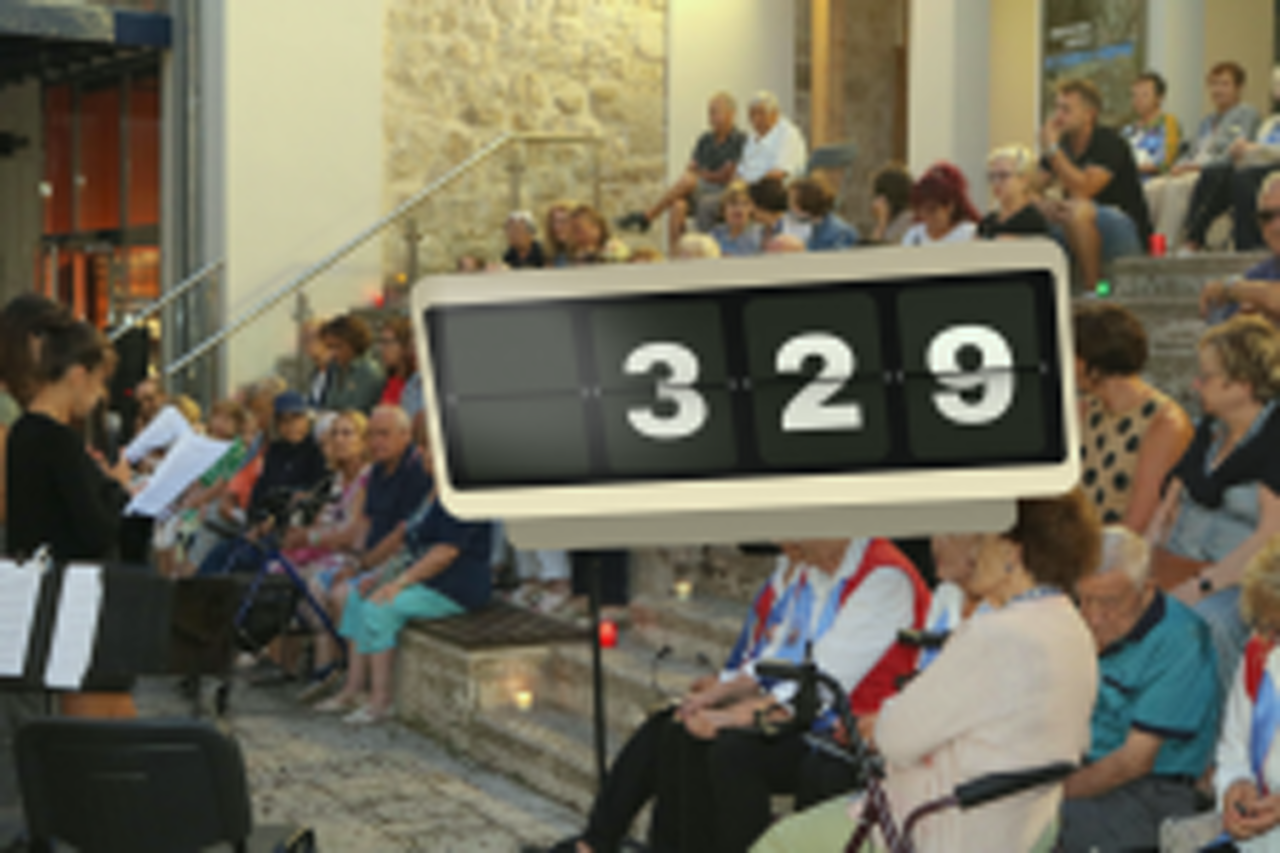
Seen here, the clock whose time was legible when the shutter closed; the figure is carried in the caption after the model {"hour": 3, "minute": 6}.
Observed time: {"hour": 3, "minute": 29}
